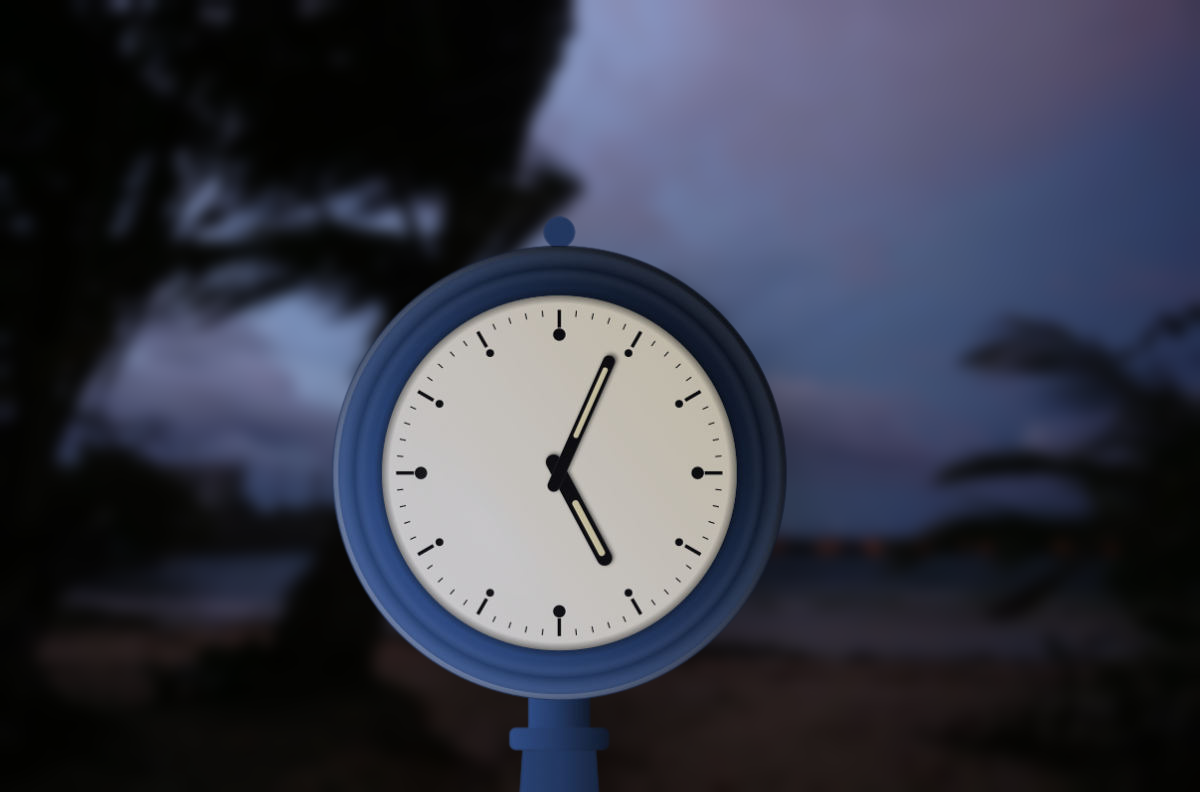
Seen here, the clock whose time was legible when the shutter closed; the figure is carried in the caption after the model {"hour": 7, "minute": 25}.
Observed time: {"hour": 5, "minute": 4}
